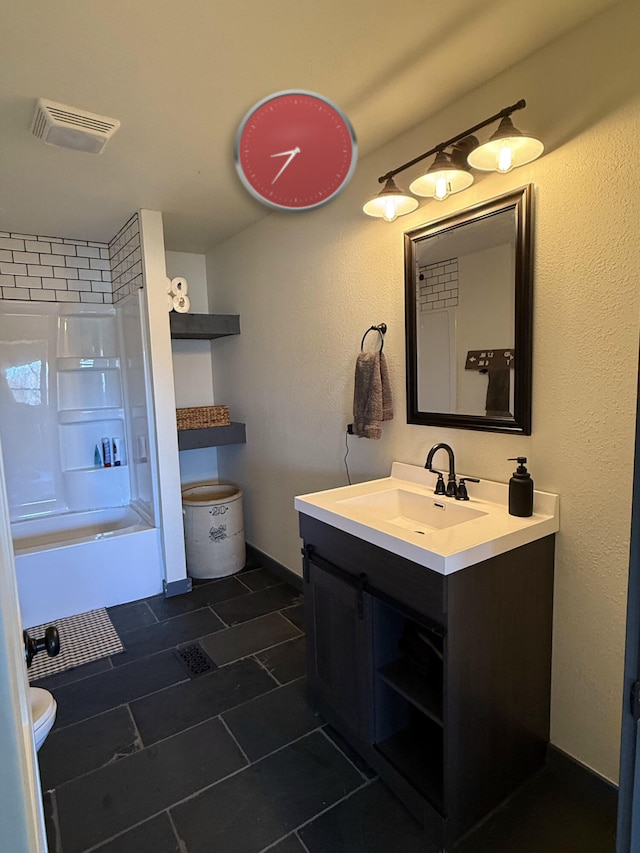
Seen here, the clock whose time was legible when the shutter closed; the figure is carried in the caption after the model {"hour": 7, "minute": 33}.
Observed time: {"hour": 8, "minute": 36}
